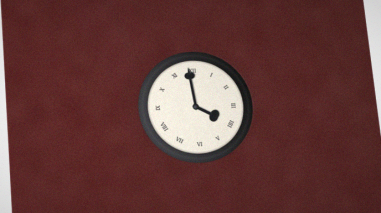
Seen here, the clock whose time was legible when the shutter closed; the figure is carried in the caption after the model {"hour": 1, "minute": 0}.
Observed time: {"hour": 3, "minute": 59}
